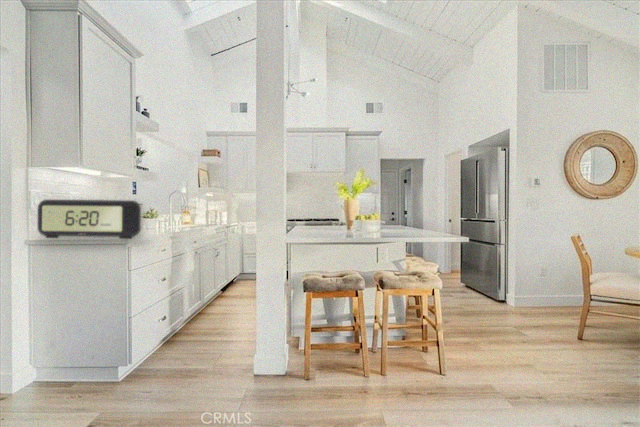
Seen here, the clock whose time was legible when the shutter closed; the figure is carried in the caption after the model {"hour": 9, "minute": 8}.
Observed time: {"hour": 6, "minute": 20}
